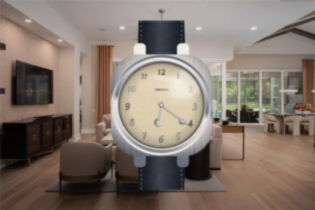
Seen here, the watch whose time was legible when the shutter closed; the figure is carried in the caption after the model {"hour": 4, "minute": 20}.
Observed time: {"hour": 6, "minute": 21}
